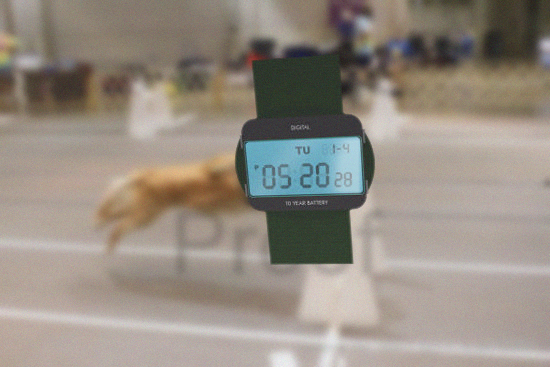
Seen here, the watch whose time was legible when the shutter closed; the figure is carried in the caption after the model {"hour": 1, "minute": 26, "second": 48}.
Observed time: {"hour": 5, "minute": 20, "second": 28}
